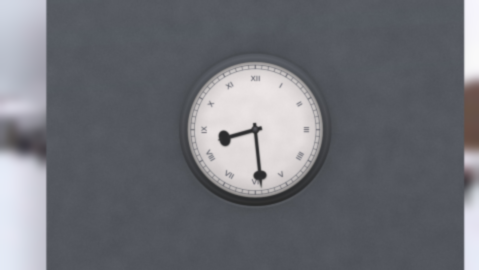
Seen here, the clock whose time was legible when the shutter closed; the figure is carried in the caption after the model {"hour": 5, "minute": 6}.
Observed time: {"hour": 8, "minute": 29}
